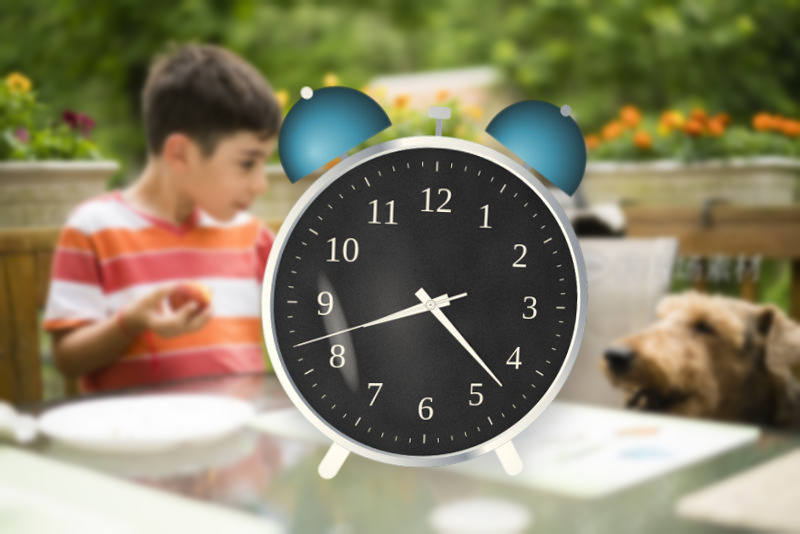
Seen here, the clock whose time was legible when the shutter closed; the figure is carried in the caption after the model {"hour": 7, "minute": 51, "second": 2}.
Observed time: {"hour": 8, "minute": 22, "second": 42}
